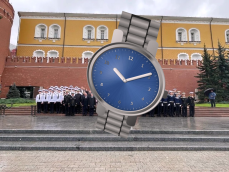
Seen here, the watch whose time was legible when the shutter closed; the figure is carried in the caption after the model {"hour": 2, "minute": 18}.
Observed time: {"hour": 10, "minute": 9}
